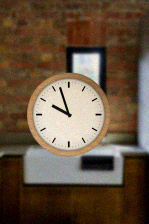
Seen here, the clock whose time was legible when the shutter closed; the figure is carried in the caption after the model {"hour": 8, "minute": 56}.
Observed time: {"hour": 9, "minute": 57}
